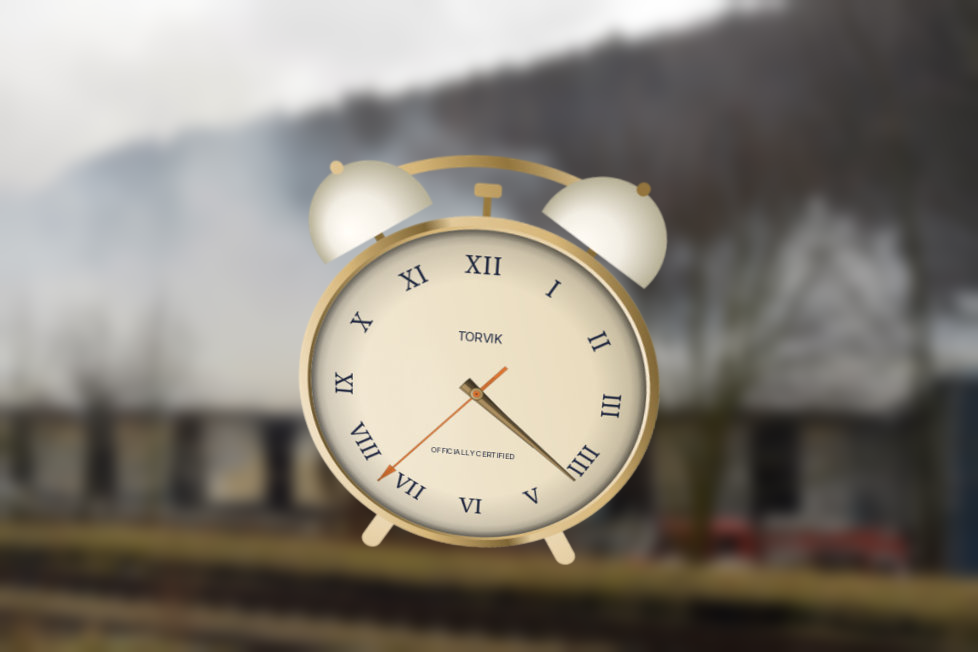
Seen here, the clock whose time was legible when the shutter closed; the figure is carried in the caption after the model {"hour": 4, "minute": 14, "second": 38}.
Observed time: {"hour": 4, "minute": 21, "second": 37}
